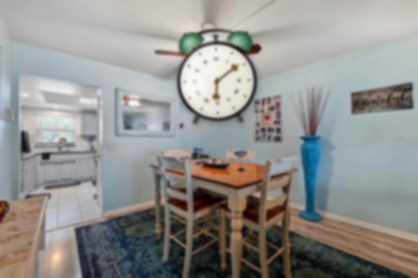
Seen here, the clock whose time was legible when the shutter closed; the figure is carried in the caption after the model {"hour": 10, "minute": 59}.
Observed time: {"hour": 6, "minute": 9}
